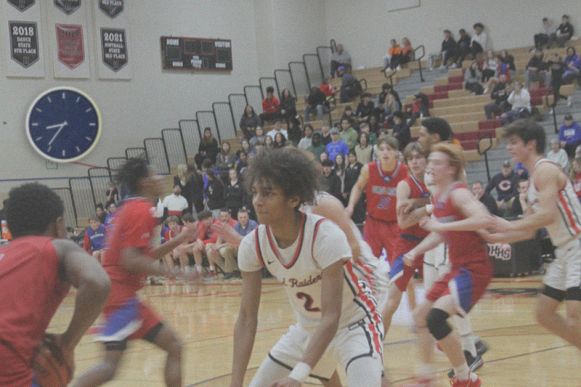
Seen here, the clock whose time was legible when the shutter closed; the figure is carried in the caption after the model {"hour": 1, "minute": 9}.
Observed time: {"hour": 8, "minute": 36}
